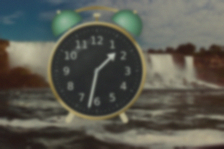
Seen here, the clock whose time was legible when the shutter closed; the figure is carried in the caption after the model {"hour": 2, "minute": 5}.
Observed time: {"hour": 1, "minute": 32}
